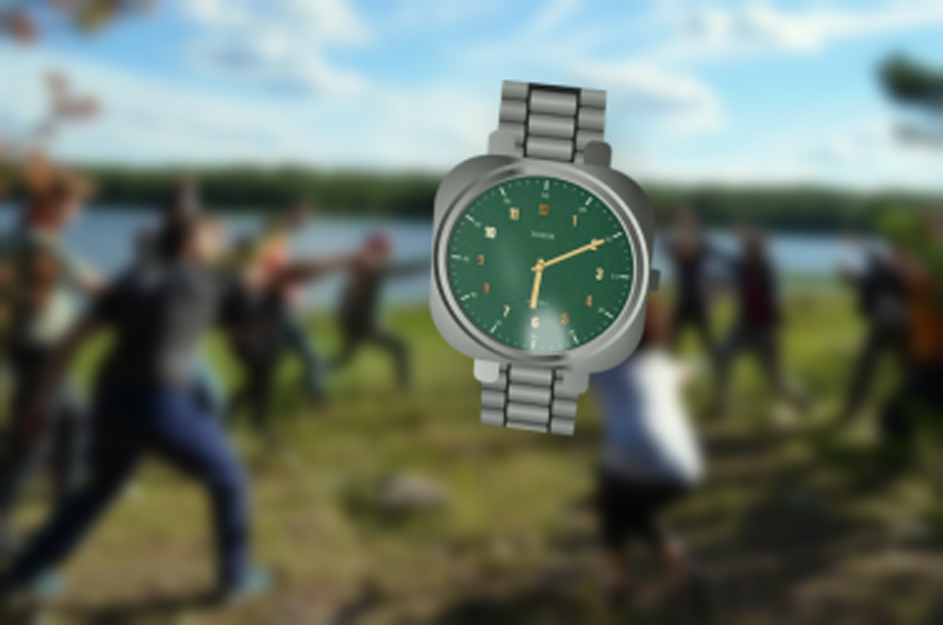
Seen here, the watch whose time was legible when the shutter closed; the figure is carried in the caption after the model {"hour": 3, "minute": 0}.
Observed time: {"hour": 6, "minute": 10}
